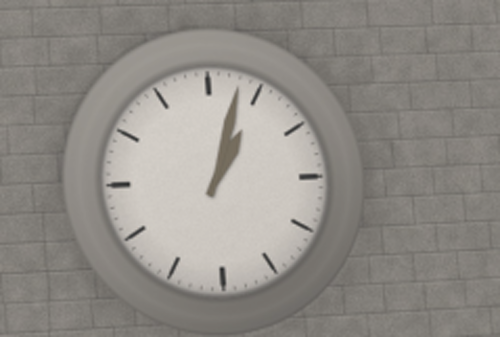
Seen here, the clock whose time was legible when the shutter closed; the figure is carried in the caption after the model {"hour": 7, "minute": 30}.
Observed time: {"hour": 1, "minute": 3}
